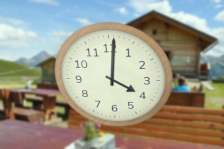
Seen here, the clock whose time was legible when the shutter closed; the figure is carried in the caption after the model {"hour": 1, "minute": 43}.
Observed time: {"hour": 4, "minute": 1}
